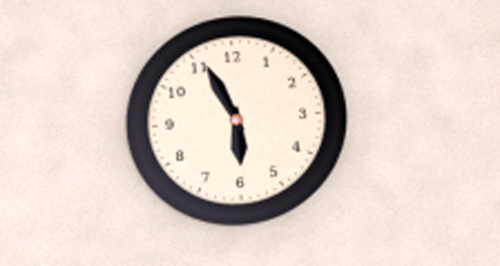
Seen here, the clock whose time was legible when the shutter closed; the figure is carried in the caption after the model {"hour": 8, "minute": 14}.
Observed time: {"hour": 5, "minute": 56}
